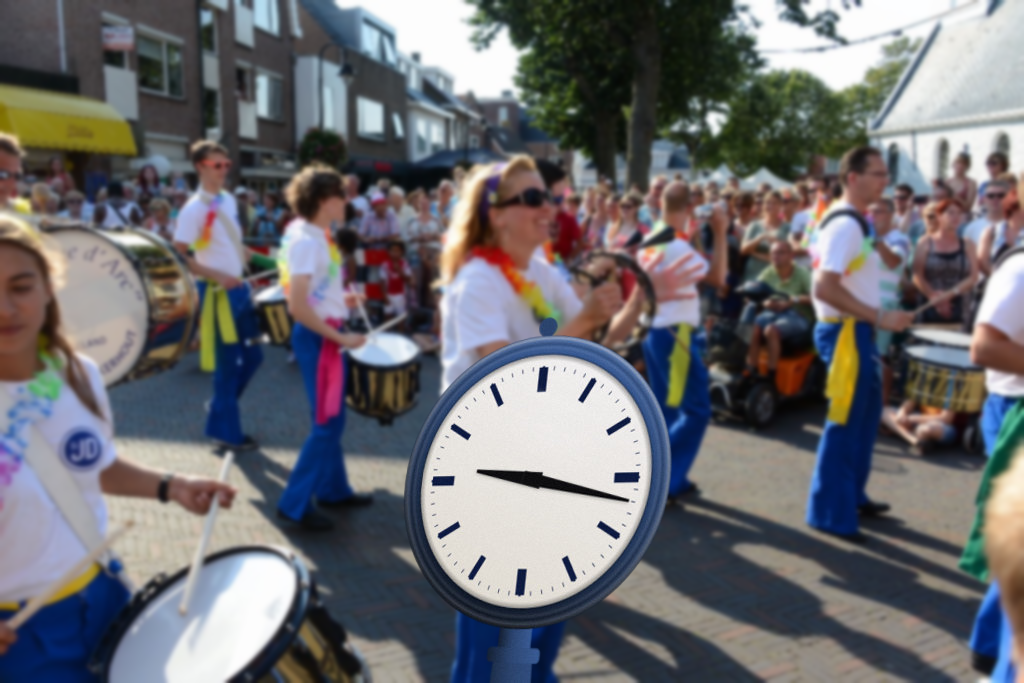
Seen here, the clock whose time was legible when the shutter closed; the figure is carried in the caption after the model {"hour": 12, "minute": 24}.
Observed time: {"hour": 9, "minute": 17}
